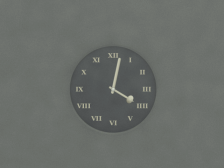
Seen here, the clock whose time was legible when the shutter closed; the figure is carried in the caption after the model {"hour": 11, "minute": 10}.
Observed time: {"hour": 4, "minute": 2}
